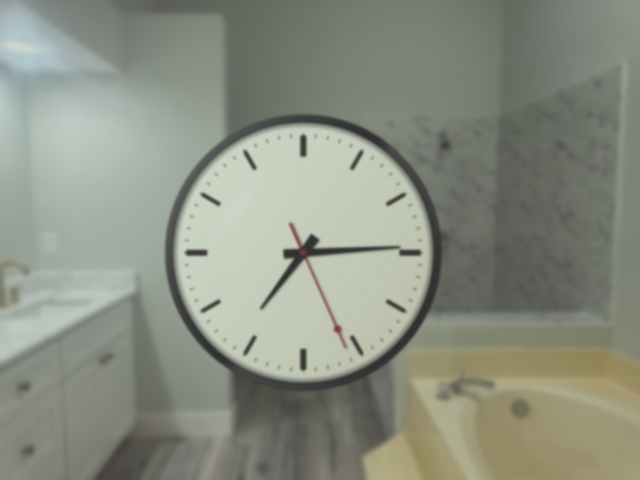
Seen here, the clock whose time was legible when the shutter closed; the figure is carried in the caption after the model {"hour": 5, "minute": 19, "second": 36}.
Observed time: {"hour": 7, "minute": 14, "second": 26}
